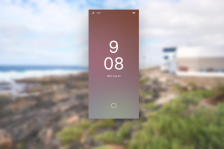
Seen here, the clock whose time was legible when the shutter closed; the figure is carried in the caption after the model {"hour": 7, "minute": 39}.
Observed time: {"hour": 9, "minute": 8}
